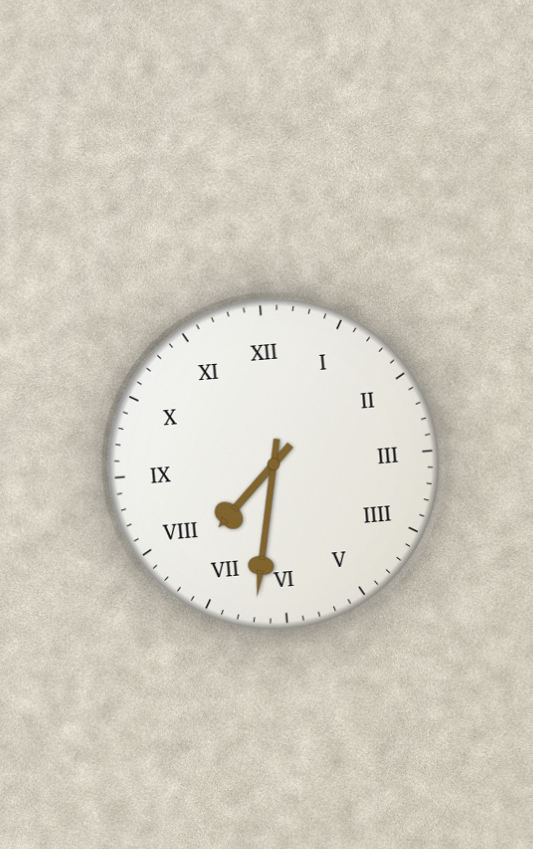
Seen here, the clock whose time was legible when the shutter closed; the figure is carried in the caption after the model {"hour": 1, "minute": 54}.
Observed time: {"hour": 7, "minute": 32}
